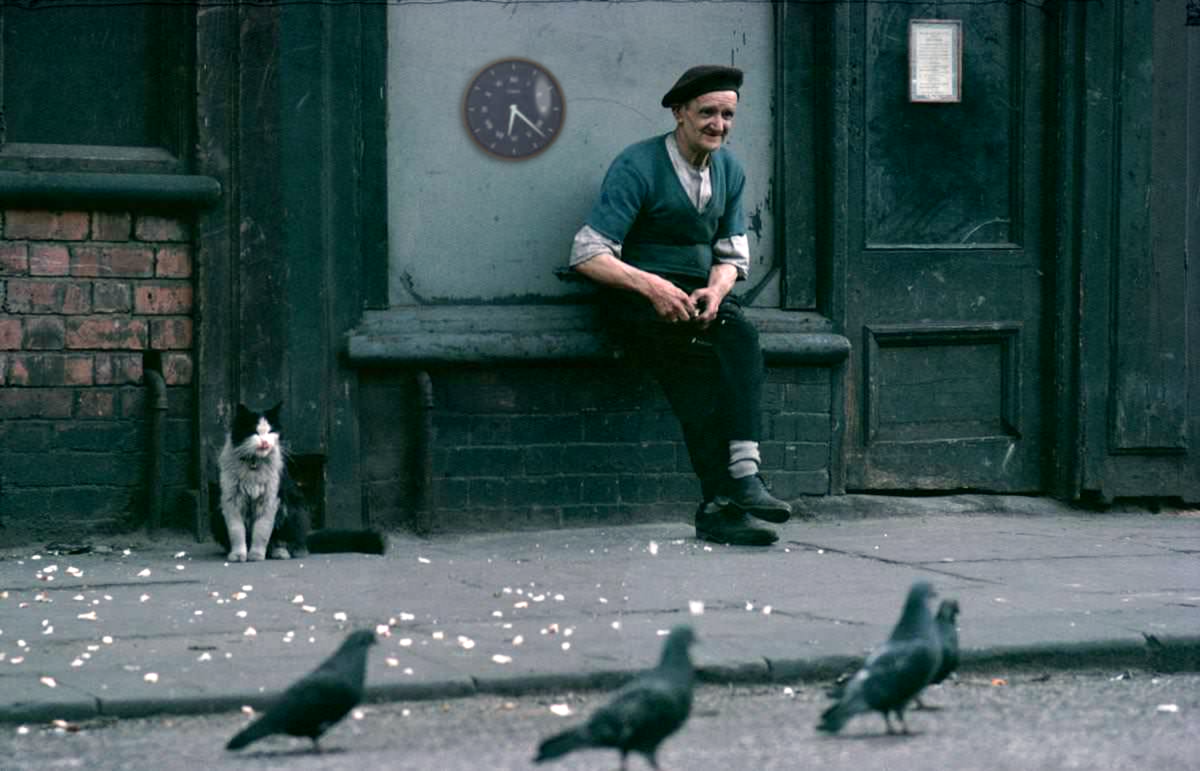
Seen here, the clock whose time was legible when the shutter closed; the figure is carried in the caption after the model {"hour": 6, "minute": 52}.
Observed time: {"hour": 6, "minute": 22}
